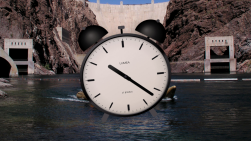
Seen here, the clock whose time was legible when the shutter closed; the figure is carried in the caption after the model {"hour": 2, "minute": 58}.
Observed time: {"hour": 10, "minute": 22}
